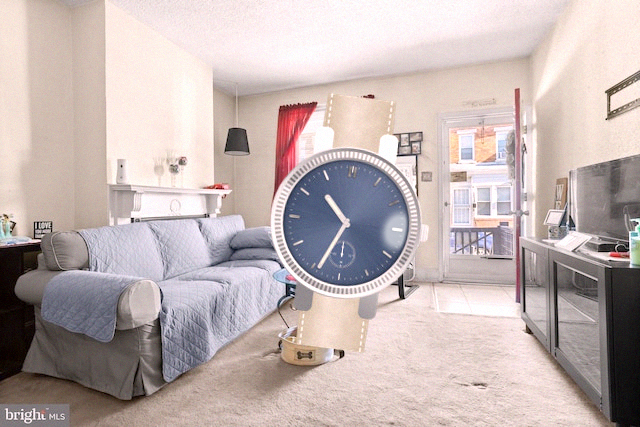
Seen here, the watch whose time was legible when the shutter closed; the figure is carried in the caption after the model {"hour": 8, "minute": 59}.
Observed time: {"hour": 10, "minute": 34}
